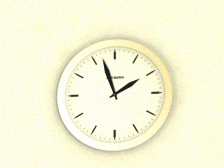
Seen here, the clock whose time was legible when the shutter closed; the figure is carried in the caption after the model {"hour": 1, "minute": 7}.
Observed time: {"hour": 1, "minute": 57}
